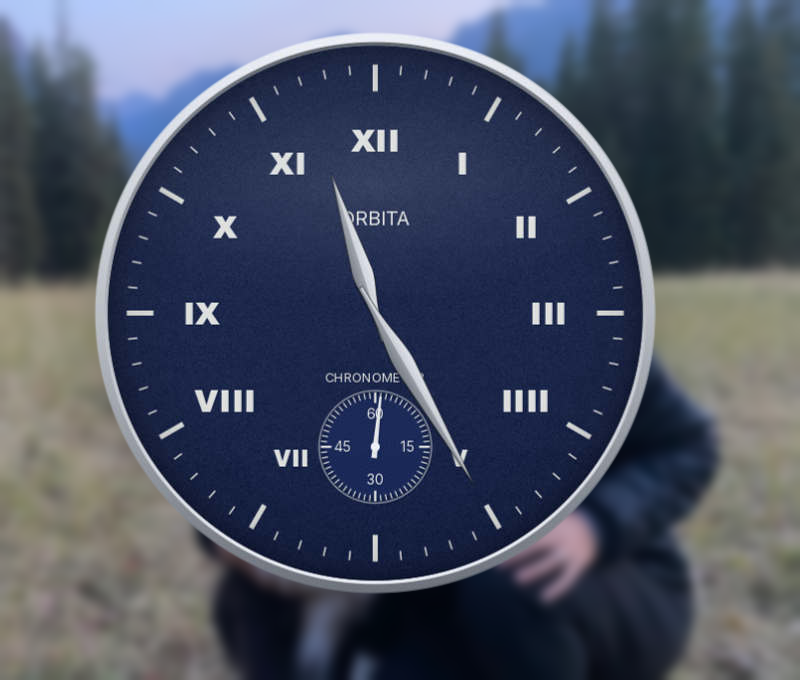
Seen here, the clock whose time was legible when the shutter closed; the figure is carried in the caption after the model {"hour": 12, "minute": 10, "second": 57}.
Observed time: {"hour": 11, "minute": 25, "second": 1}
